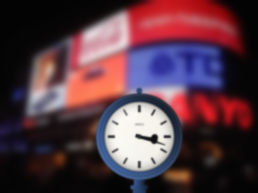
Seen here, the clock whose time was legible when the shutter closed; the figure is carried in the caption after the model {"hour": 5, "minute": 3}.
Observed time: {"hour": 3, "minute": 18}
